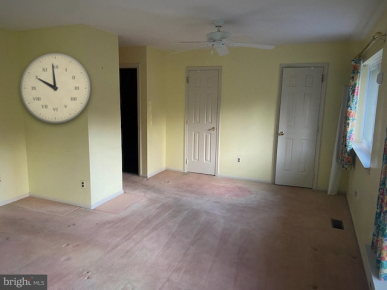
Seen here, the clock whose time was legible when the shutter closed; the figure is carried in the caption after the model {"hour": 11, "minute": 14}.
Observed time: {"hour": 9, "minute": 59}
